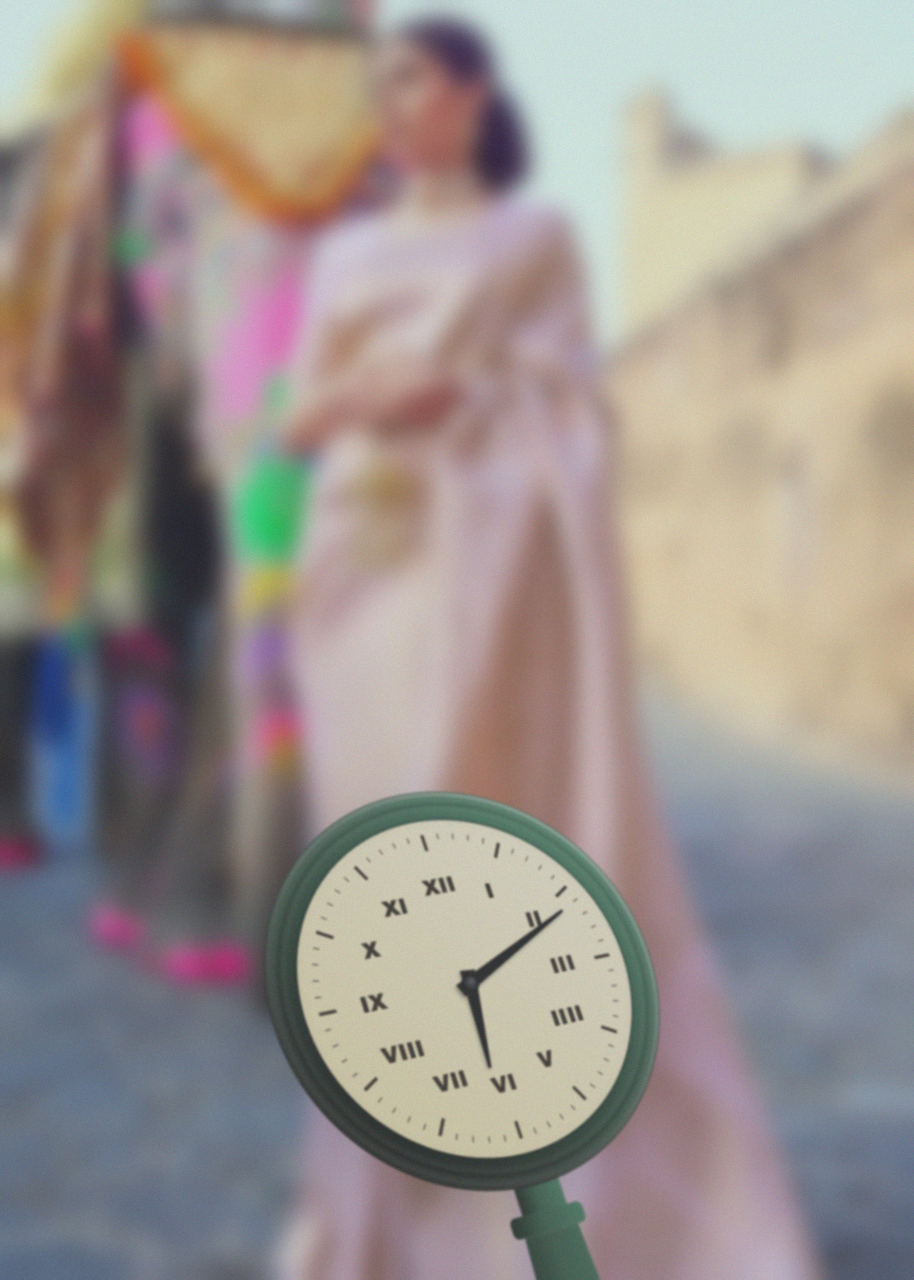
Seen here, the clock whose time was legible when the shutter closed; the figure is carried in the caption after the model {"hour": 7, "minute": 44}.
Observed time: {"hour": 6, "minute": 11}
